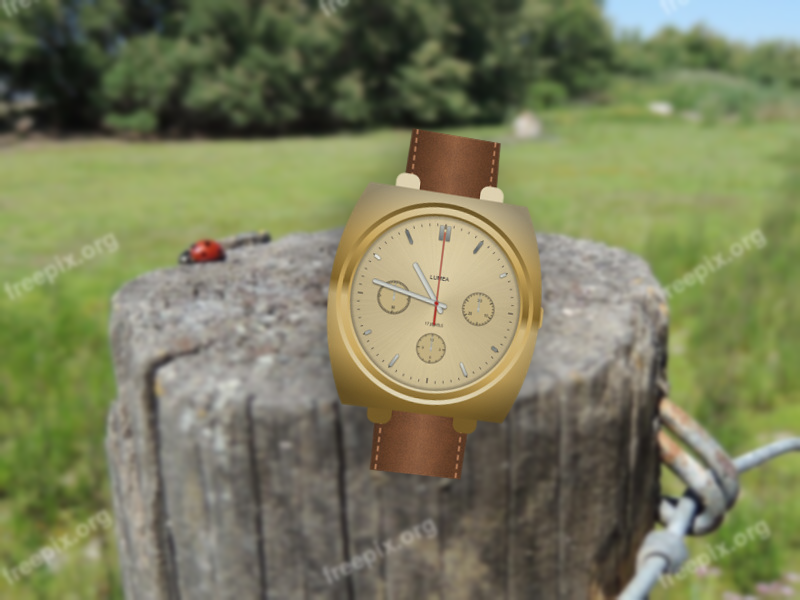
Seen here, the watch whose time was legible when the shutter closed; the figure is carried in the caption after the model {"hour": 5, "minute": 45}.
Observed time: {"hour": 10, "minute": 47}
